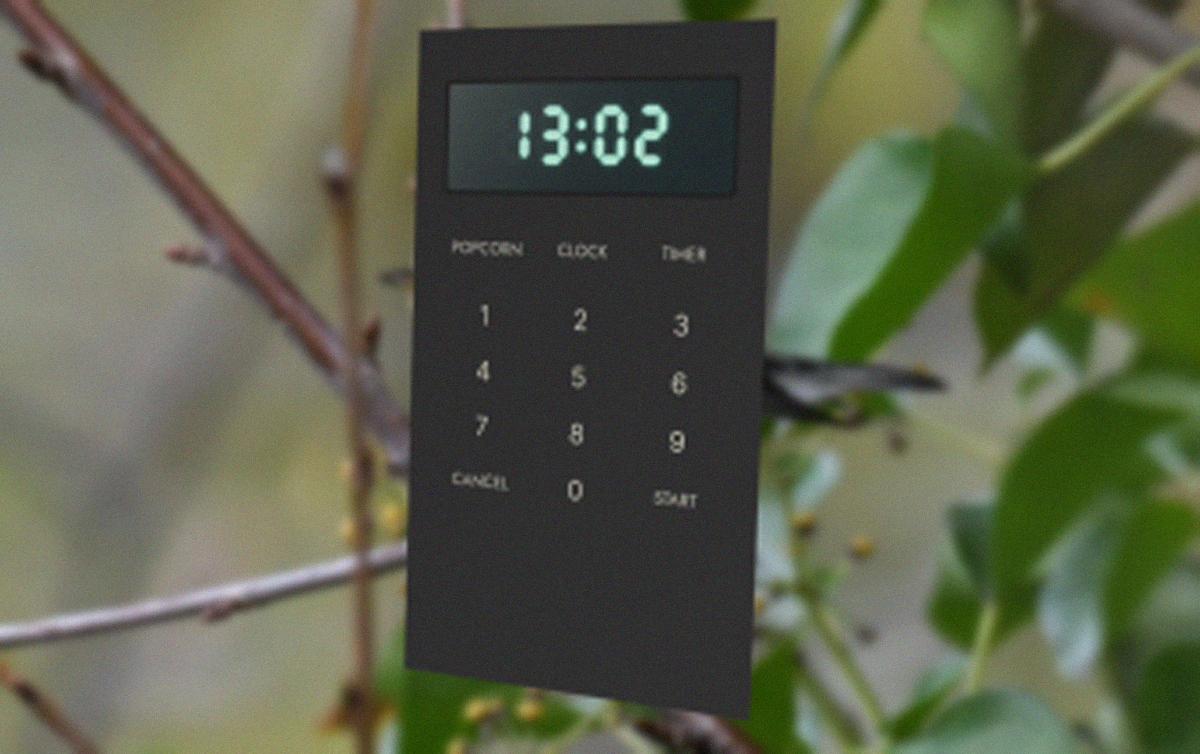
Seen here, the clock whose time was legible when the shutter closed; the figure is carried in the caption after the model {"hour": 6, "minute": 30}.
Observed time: {"hour": 13, "minute": 2}
